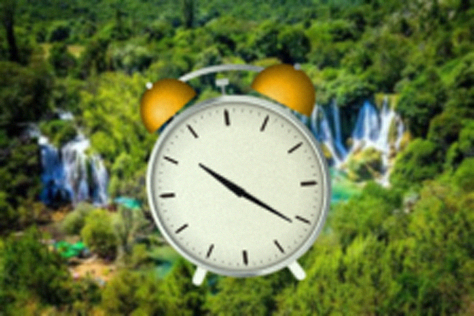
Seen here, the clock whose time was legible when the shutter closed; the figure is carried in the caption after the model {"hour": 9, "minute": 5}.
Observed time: {"hour": 10, "minute": 21}
